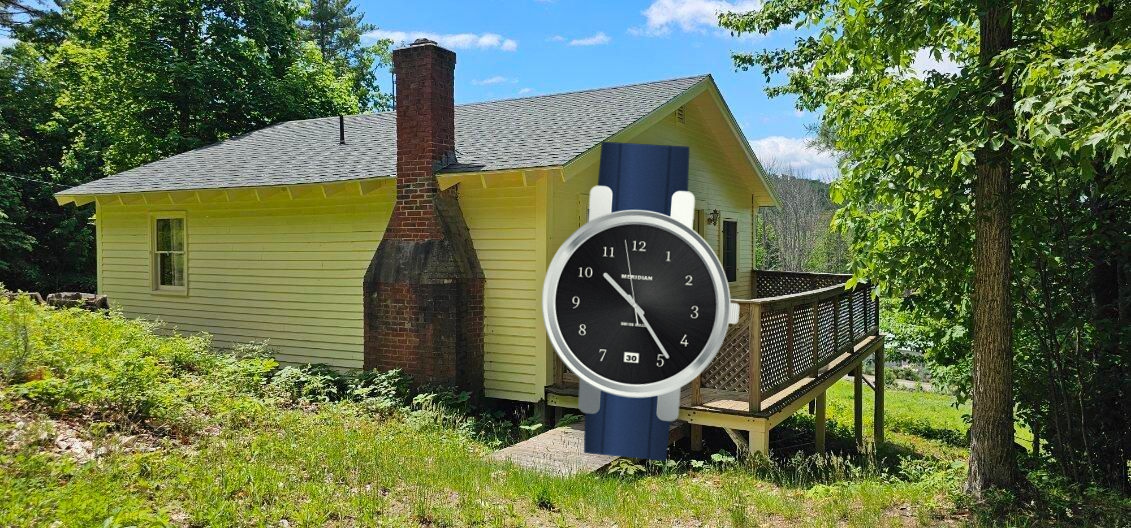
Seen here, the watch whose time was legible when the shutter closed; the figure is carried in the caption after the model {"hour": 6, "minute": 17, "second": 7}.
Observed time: {"hour": 10, "minute": 23, "second": 58}
